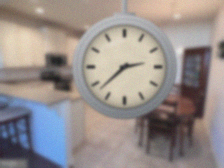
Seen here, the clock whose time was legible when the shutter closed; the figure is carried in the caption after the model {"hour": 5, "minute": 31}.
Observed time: {"hour": 2, "minute": 38}
